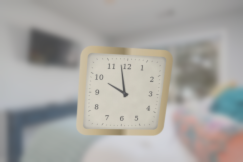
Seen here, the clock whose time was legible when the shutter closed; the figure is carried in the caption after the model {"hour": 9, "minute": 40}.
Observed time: {"hour": 9, "minute": 58}
